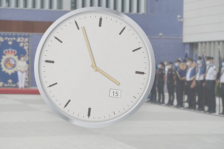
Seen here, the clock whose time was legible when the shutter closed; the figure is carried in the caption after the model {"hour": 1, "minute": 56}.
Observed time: {"hour": 3, "minute": 56}
